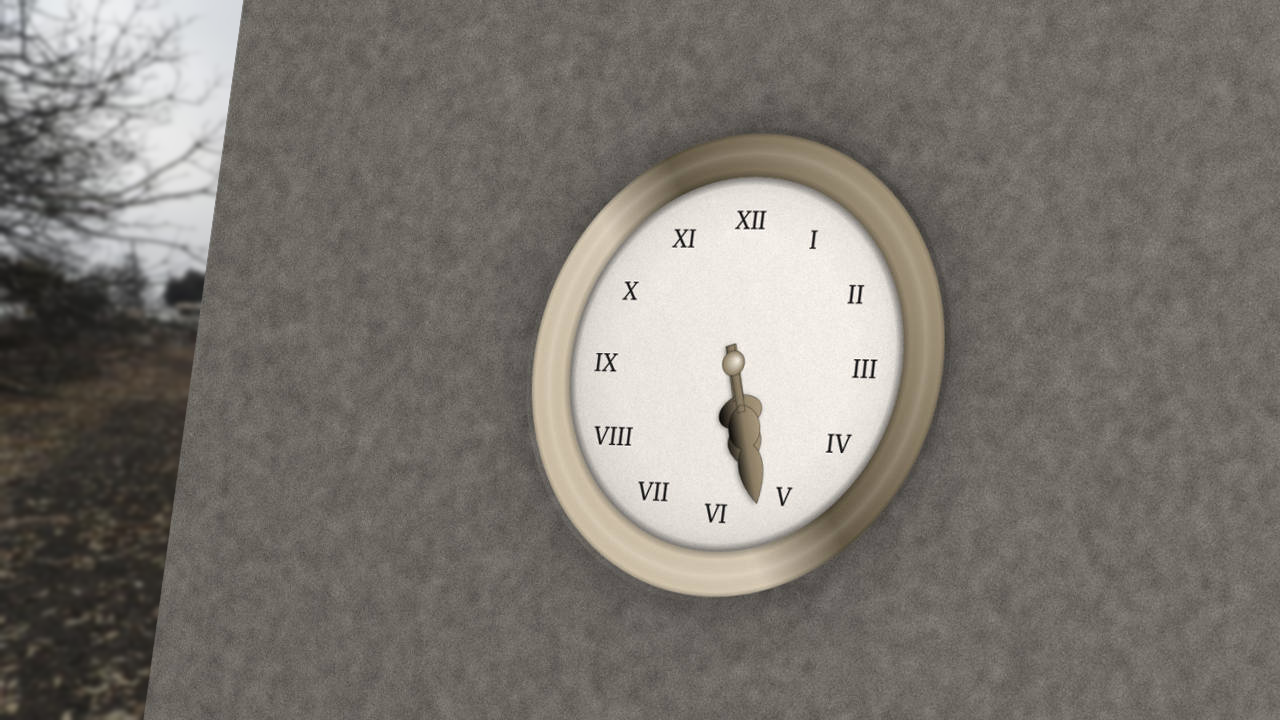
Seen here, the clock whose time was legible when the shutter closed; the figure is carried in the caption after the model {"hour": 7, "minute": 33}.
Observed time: {"hour": 5, "minute": 27}
